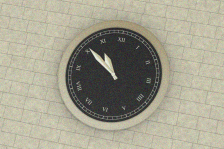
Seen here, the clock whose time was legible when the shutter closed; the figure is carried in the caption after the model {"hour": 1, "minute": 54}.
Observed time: {"hour": 10, "minute": 51}
